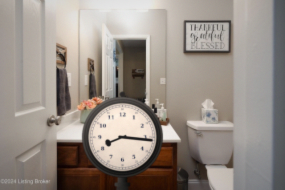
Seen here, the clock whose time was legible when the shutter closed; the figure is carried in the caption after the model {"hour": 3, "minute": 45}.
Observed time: {"hour": 8, "minute": 16}
